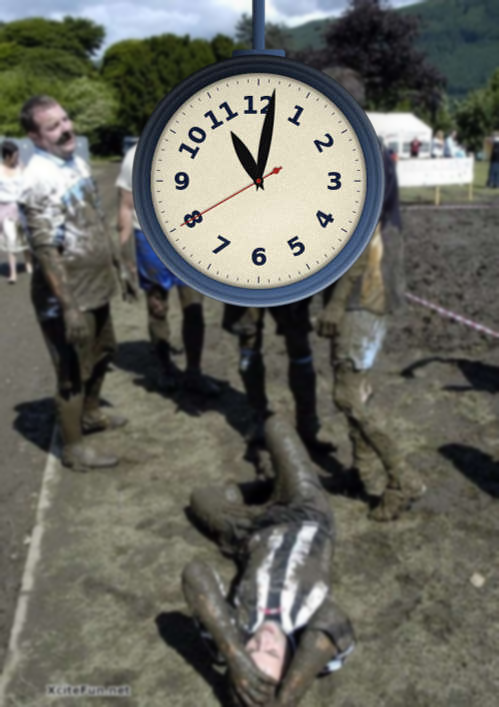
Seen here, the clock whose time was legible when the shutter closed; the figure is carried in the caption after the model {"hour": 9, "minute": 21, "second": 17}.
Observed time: {"hour": 11, "minute": 1, "second": 40}
